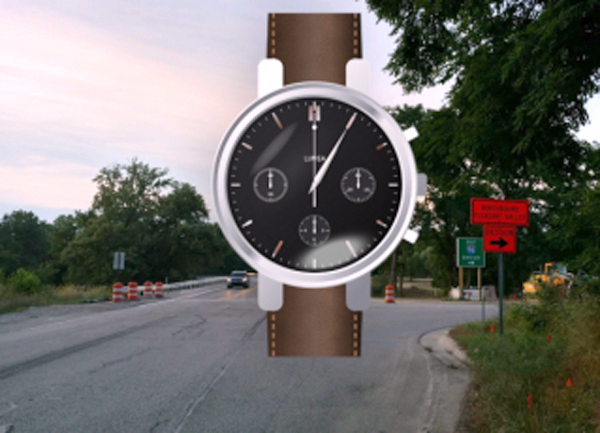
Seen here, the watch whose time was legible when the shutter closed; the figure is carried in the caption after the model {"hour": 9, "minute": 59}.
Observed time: {"hour": 1, "minute": 5}
